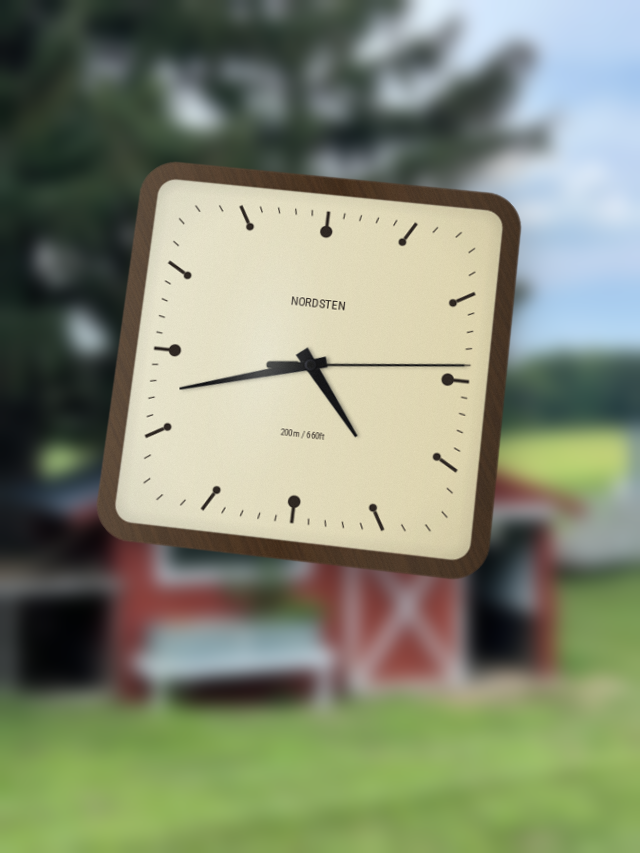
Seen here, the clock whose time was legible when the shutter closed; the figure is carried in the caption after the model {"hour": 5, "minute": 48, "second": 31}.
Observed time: {"hour": 4, "minute": 42, "second": 14}
